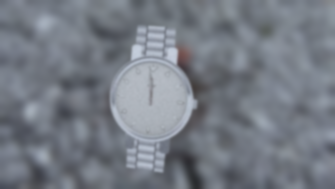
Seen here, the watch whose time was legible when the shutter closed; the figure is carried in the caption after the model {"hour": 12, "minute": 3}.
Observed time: {"hour": 11, "minute": 59}
